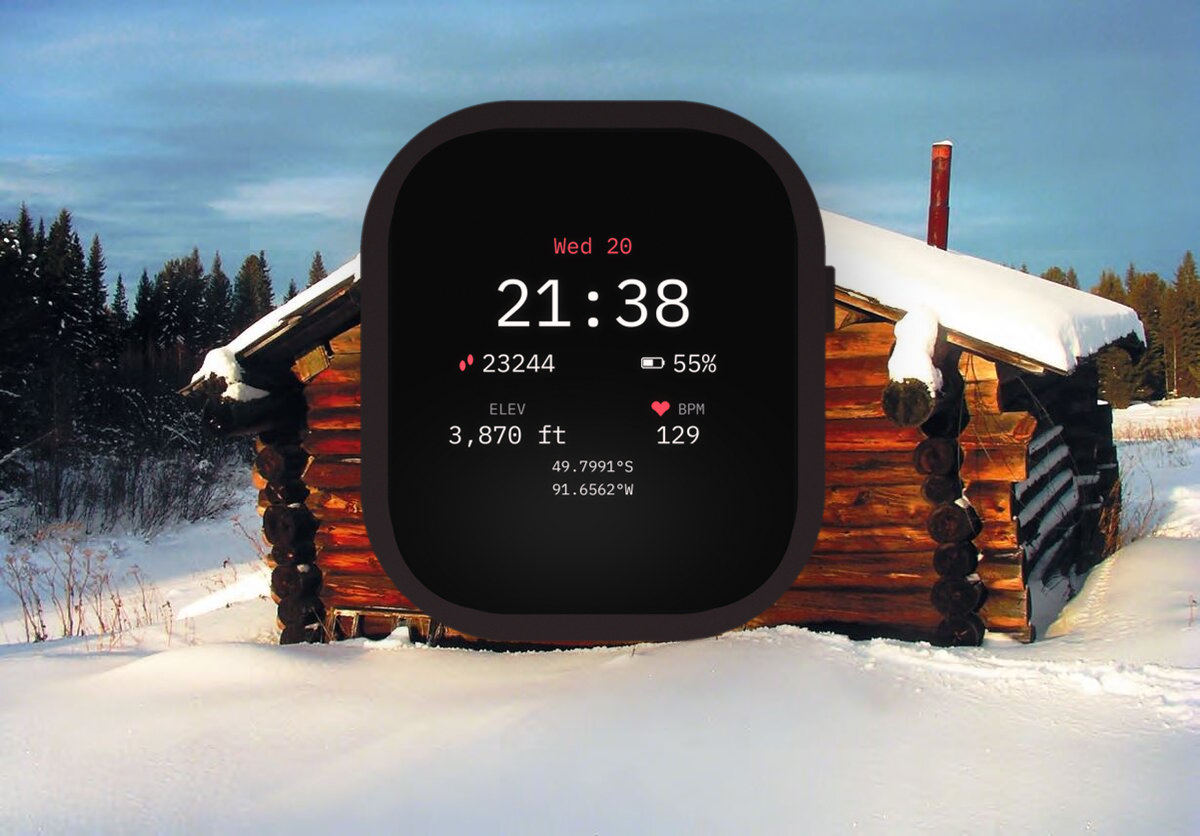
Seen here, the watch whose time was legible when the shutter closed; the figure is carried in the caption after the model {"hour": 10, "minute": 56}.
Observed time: {"hour": 21, "minute": 38}
